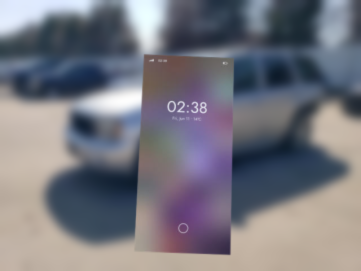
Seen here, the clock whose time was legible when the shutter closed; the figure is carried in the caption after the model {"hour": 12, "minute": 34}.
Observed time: {"hour": 2, "minute": 38}
